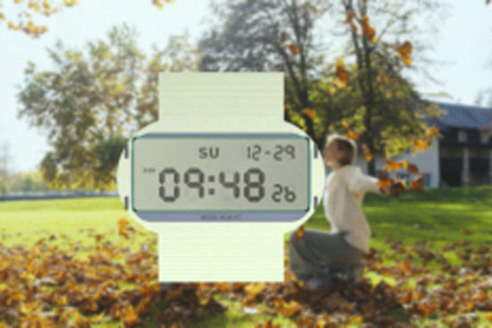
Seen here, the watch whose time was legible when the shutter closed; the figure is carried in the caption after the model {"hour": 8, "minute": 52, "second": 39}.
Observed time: {"hour": 9, "minute": 48, "second": 26}
